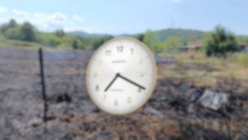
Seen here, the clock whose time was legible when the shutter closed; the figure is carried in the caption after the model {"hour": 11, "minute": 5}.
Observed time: {"hour": 7, "minute": 19}
